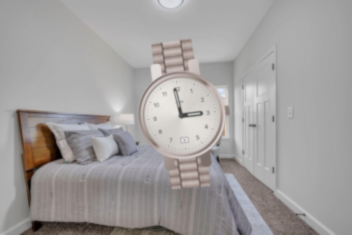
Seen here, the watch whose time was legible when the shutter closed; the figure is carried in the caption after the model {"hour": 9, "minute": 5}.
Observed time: {"hour": 2, "minute": 59}
